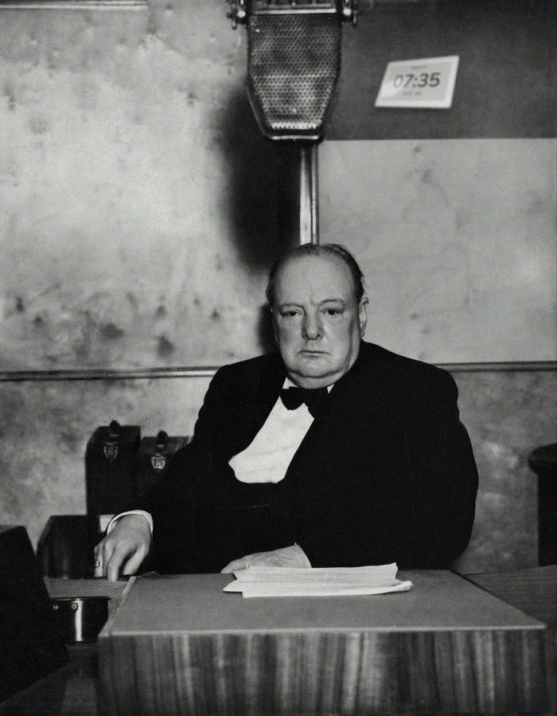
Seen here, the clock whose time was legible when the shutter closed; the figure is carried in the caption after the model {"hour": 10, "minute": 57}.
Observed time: {"hour": 7, "minute": 35}
